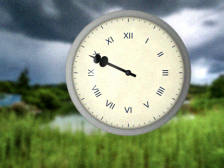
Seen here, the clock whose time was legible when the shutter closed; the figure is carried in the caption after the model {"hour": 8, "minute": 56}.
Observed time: {"hour": 9, "minute": 49}
